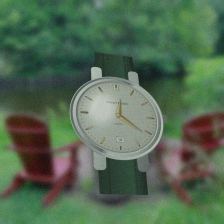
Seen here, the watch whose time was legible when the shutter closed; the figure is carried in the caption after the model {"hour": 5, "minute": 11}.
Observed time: {"hour": 12, "minute": 21}
